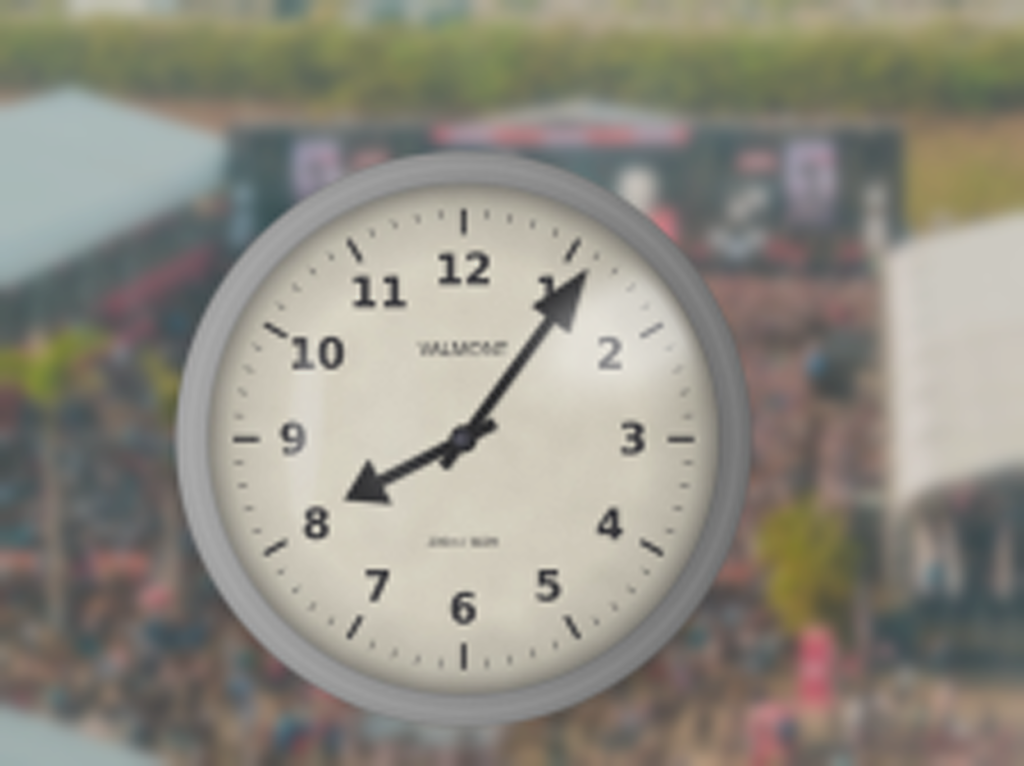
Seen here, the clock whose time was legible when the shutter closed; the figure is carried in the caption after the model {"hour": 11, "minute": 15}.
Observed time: {"hour": 8, "minute": 6}
